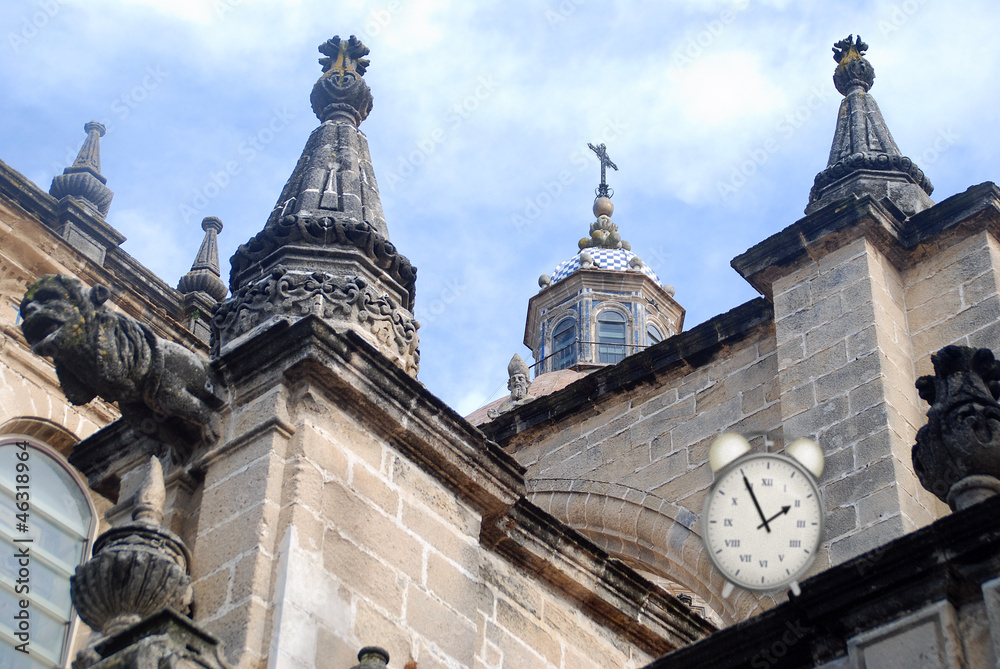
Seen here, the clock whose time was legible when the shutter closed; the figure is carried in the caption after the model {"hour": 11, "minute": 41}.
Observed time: {"hour": 1, "minute": 55}
